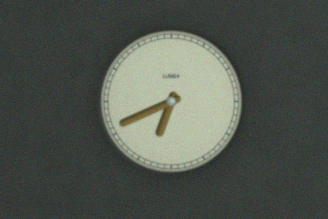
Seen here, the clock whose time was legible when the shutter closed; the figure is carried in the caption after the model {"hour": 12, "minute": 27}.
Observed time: {"hour": 6, "minute": 41}
